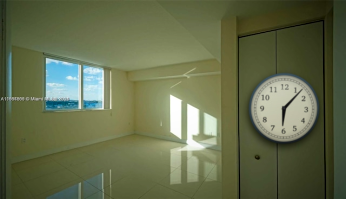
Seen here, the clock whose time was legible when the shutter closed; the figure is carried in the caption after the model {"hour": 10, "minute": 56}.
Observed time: {"hour": 6, "minute": 7}
